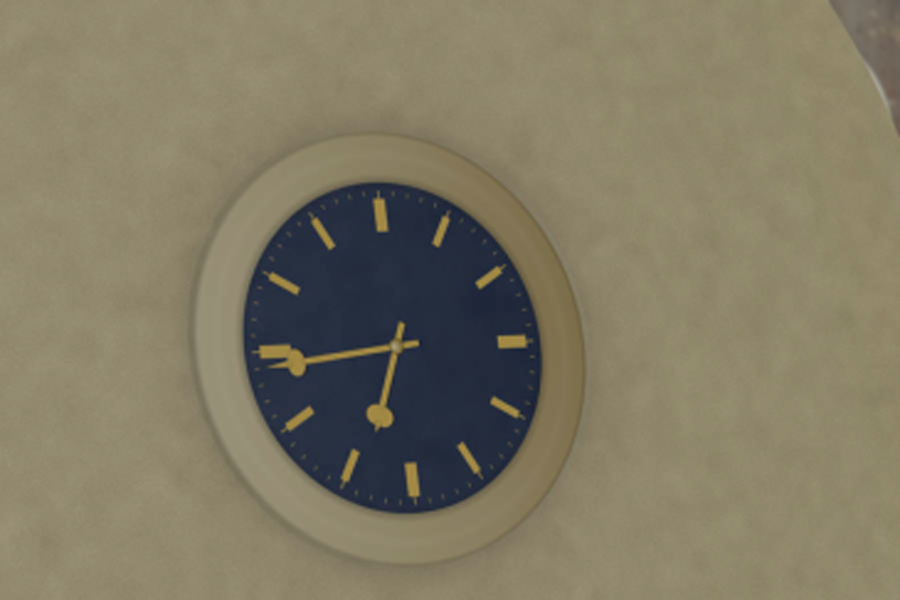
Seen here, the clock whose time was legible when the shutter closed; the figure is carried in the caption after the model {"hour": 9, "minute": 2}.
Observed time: {"hour": 6, "minute": 44}
